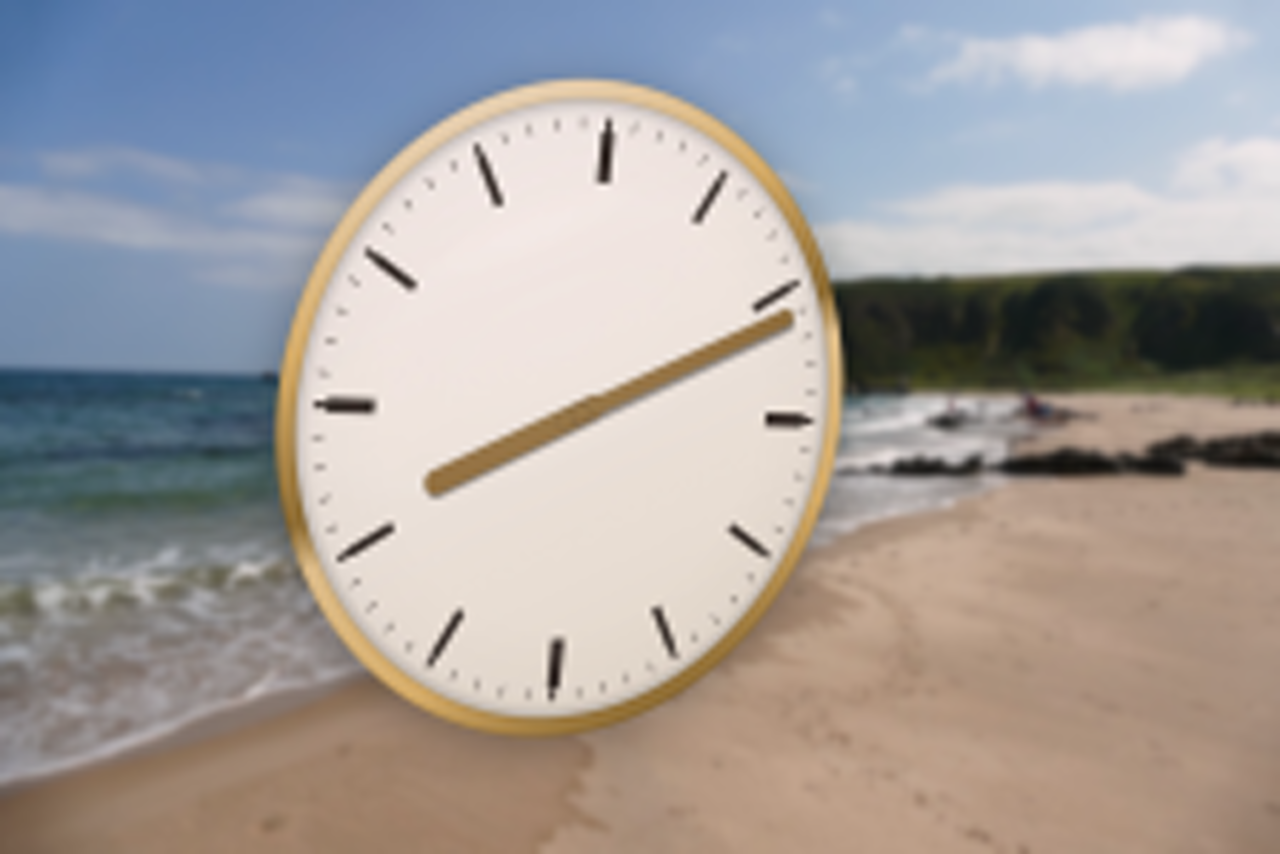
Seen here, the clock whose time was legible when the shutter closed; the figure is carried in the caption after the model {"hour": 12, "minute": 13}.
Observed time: {"hour": 8, "minute": 11}
